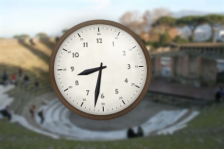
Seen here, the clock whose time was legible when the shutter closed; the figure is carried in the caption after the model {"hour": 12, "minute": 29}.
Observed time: {"hour": 8, "minute": 32}
